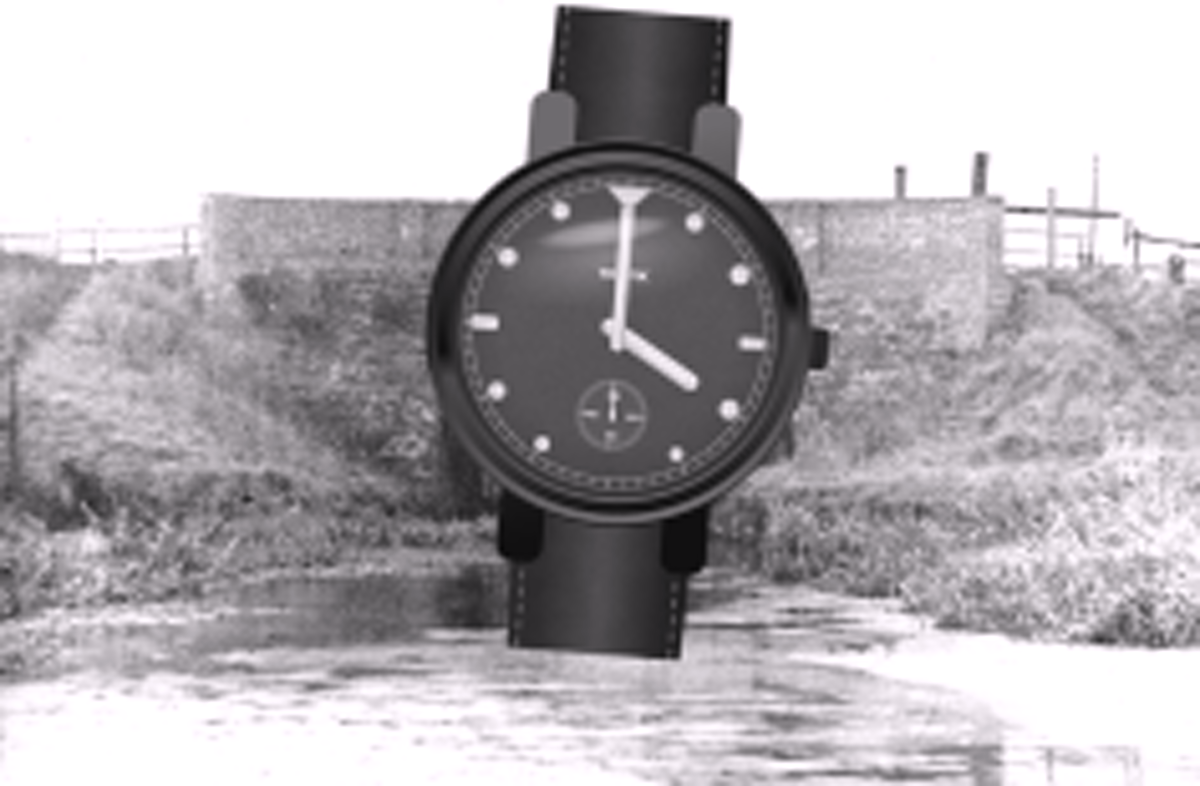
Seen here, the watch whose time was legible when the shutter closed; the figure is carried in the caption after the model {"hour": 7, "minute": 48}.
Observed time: {"hour": 4, "minute": 0}
